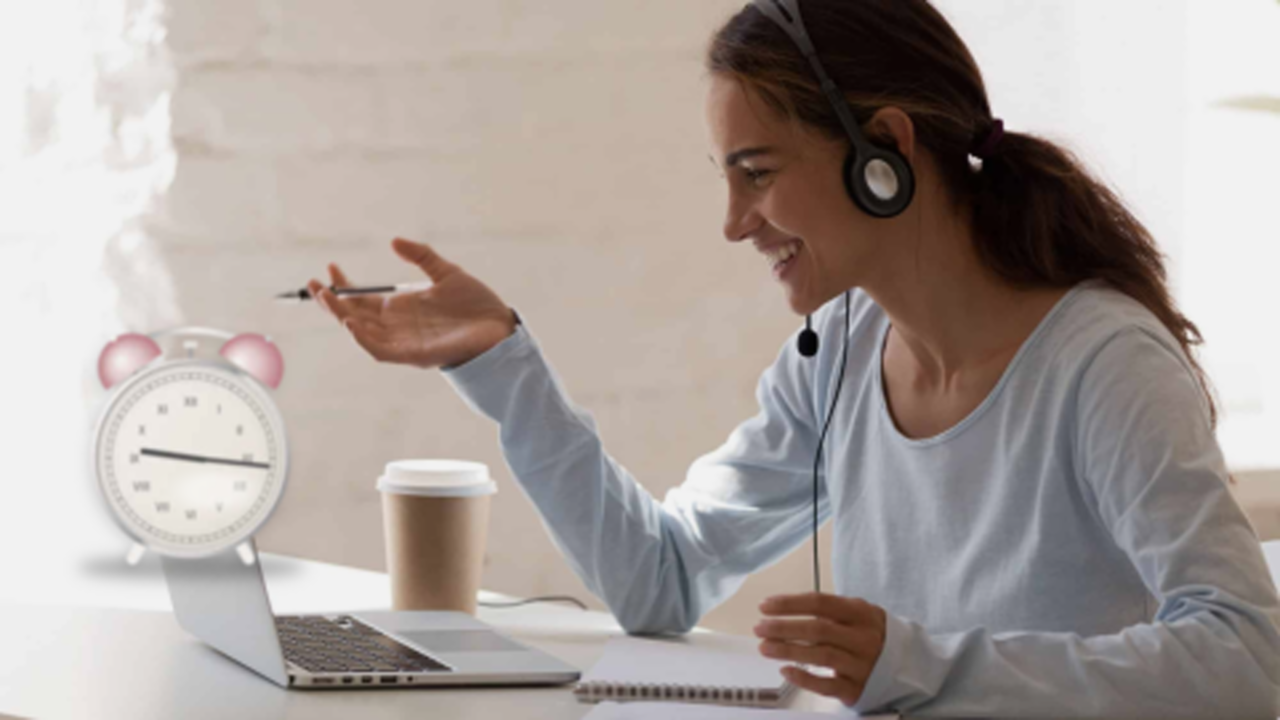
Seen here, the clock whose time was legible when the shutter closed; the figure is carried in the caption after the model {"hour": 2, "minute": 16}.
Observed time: {"hour": 9, "minute": 16}
